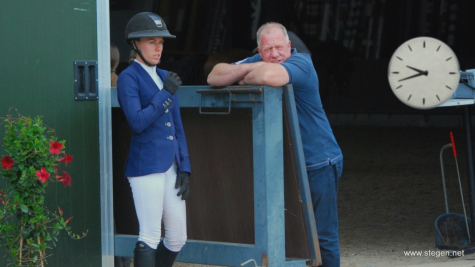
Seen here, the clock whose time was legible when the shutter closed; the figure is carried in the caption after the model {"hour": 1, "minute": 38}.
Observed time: {"hour": 9, "minute": 42}
